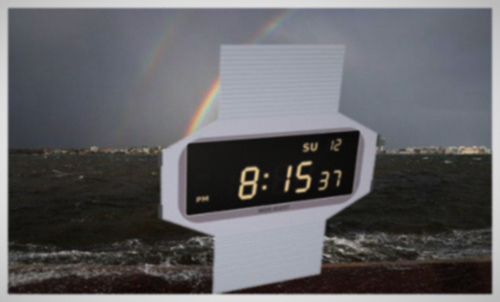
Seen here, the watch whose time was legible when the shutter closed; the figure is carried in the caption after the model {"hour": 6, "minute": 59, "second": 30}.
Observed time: {"hour": 8, "minute": 15, "second": 37}
